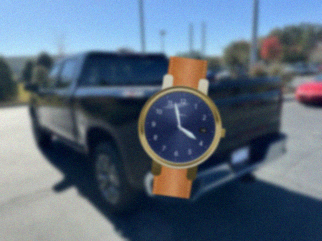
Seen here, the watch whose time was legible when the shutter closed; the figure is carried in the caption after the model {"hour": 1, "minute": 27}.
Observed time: {"hour": 3, "minute": 57}
